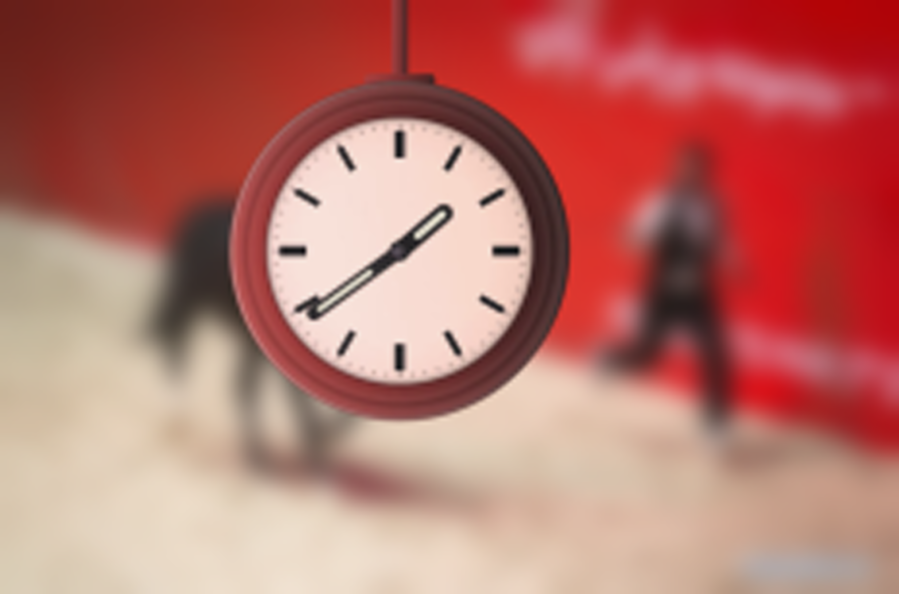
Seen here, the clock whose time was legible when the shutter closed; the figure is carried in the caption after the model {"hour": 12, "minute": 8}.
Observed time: {"hour": 1, "minute": 39}
